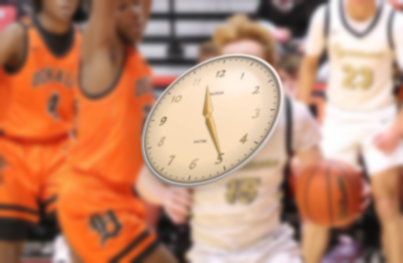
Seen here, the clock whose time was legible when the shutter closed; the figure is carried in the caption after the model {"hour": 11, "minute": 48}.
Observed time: {"hour": 11, "minute": 25}
